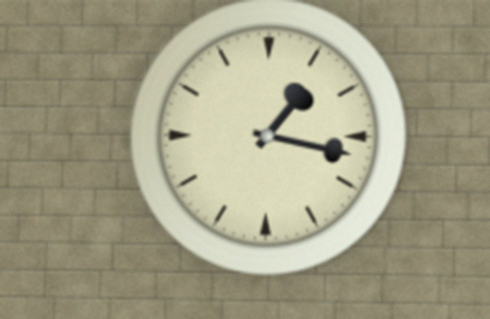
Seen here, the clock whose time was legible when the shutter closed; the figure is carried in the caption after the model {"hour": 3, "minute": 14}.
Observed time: {"hour": 1, "minute": 17}
